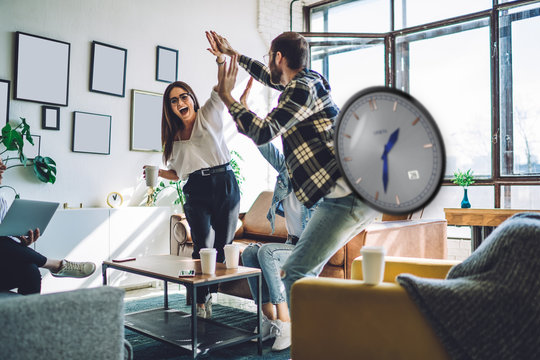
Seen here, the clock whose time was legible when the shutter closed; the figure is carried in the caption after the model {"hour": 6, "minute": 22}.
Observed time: {"hour": 1, "minute": 33}
